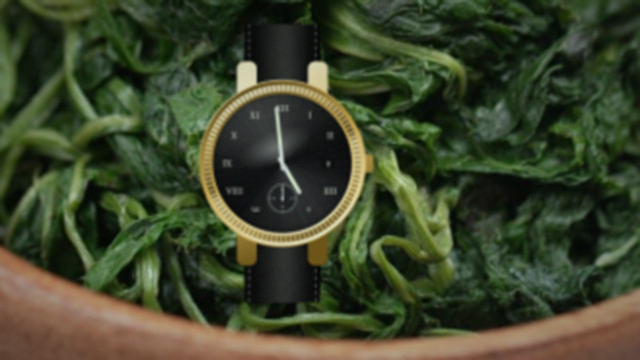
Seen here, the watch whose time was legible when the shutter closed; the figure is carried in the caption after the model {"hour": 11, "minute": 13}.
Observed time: {"hour": 4, "minute": 59}
